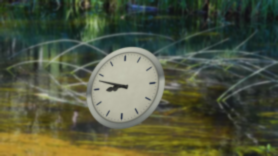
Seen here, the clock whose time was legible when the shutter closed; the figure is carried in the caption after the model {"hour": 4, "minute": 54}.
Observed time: {"hour": 8, "minute": 48}
